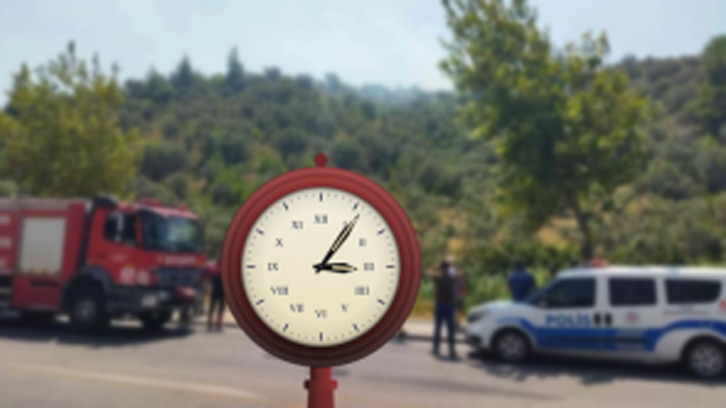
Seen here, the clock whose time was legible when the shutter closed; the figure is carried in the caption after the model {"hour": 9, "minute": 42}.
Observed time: {"hour": 3, "minute": 6}
